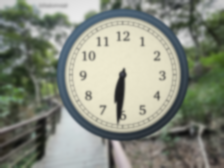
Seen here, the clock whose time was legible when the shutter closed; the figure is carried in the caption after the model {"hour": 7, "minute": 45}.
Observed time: {"hour": 6, "minute": 31}
